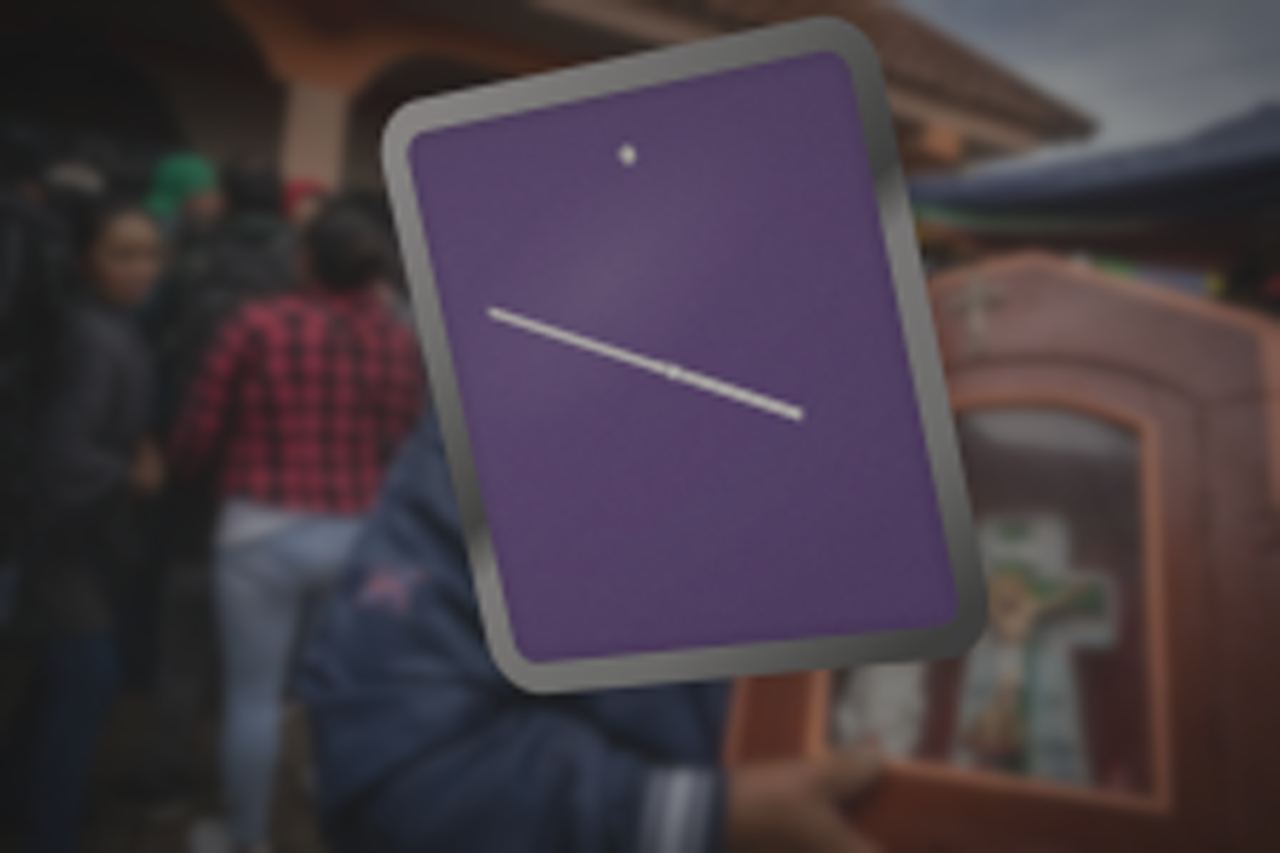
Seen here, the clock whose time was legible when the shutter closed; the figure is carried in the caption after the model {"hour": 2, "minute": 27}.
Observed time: {"hour": 3, "minute": 49}
